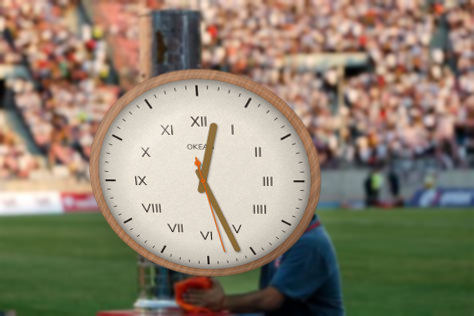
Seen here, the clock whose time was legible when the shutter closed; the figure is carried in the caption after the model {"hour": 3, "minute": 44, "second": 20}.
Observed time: {"hour": 12, "minute": 26, "second": 28}
